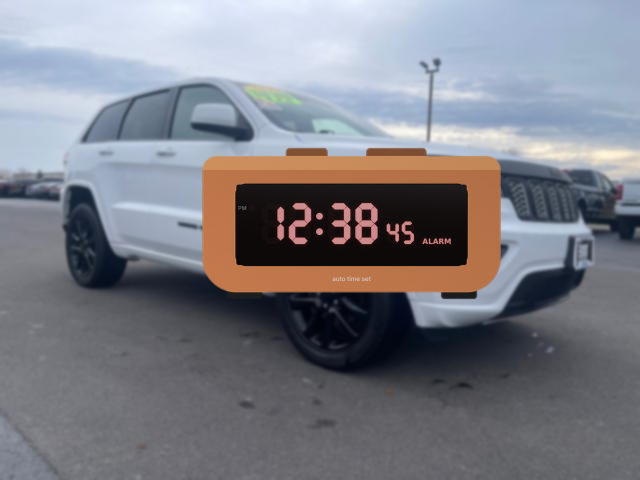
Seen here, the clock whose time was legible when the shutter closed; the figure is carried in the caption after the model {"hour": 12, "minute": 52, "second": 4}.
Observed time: {"hour": 12, "minute": 38, "second": 45}
